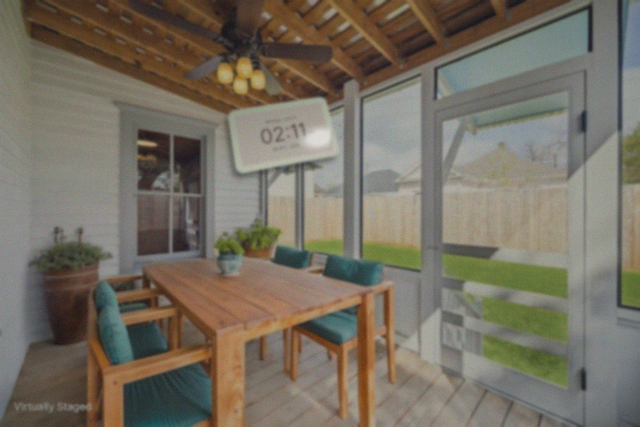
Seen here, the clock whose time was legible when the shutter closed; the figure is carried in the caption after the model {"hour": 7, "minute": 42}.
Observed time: {"hour": 2, "minute": 11}
